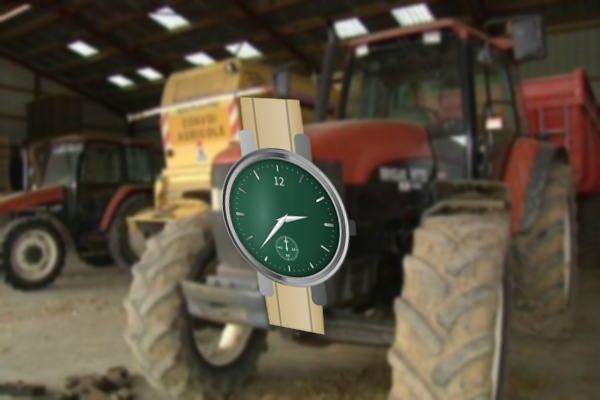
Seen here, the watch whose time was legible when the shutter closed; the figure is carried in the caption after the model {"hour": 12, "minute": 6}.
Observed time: {"hour": 2, "minute": 37}
